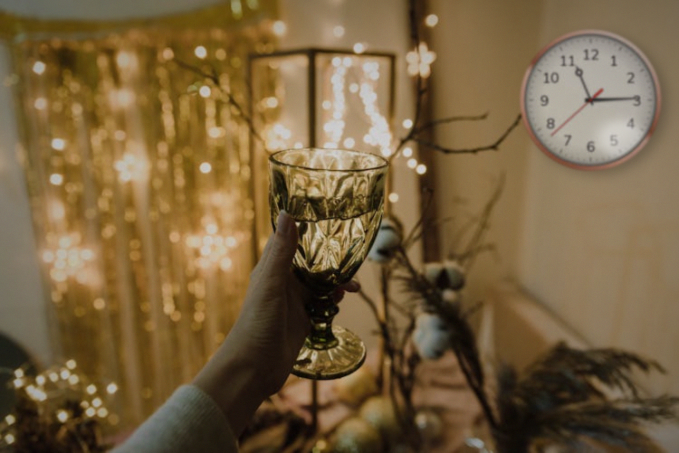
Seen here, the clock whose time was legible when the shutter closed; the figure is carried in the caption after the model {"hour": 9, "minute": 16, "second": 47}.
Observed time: {"hour": 11, "minute": 14, "second": 38}
